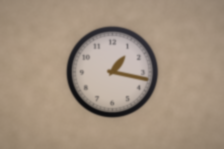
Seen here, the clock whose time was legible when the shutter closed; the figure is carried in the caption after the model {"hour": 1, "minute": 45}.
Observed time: {"hour": 1, "minute": 17}
